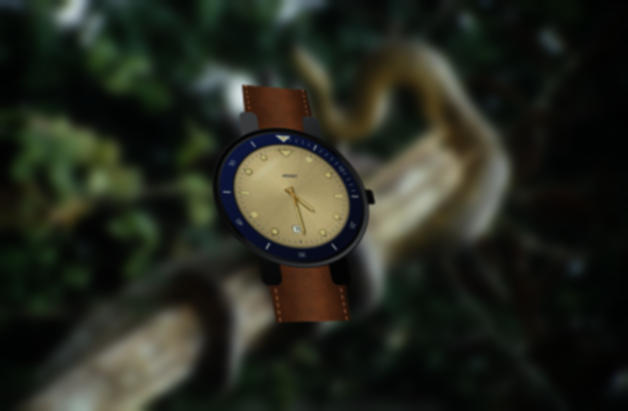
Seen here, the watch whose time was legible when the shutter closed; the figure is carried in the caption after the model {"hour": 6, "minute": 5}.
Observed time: {"hour": 4, "minute": 29}
